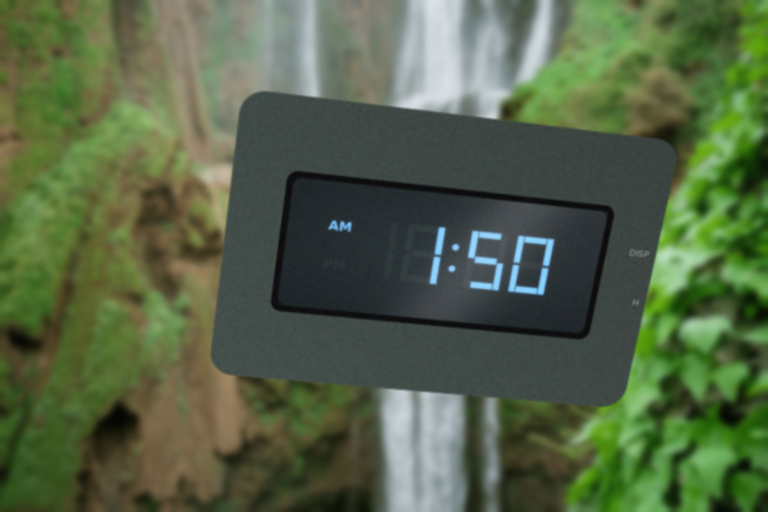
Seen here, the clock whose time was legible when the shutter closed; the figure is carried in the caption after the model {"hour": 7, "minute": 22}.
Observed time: {"hour": 1, "minute": 50}
